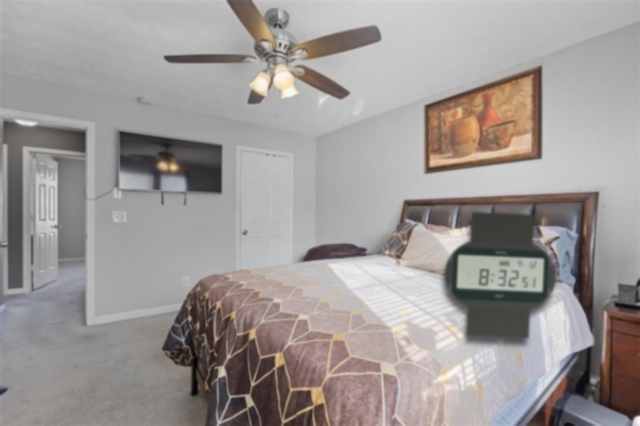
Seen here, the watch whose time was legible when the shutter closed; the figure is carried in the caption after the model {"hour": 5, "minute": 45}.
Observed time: {"hour": 8, "minute": 32}
